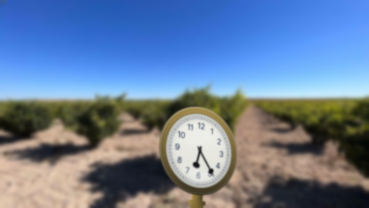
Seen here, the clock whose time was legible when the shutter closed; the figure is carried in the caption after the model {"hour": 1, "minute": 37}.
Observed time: {"hour": 6, "minute": 24}
